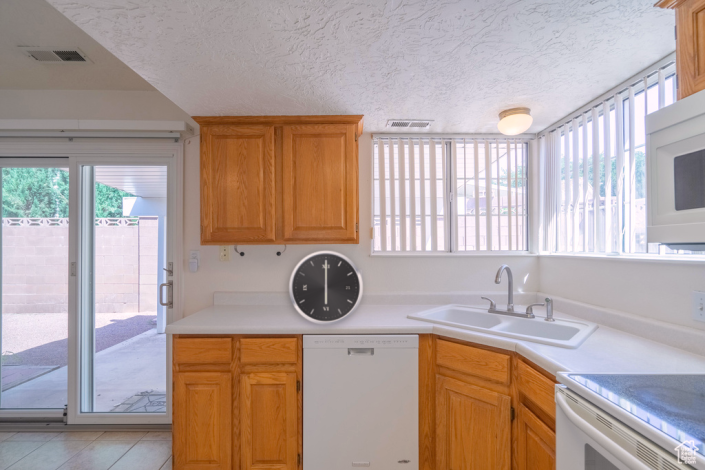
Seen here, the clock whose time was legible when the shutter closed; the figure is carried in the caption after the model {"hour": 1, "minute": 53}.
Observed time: {"hour": 6, "minute": 0}
